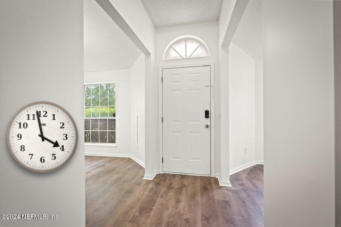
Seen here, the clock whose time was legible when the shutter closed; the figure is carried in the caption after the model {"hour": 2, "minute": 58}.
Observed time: {"hour": 3, "minute": 58}
